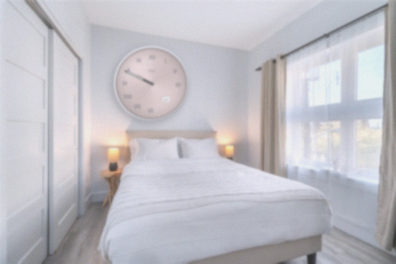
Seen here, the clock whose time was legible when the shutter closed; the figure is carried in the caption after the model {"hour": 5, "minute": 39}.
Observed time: {"hour": 9, "minute": 49}
